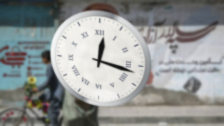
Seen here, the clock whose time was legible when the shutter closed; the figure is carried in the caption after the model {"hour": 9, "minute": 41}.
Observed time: {"hour": 12, "minute": 17}
